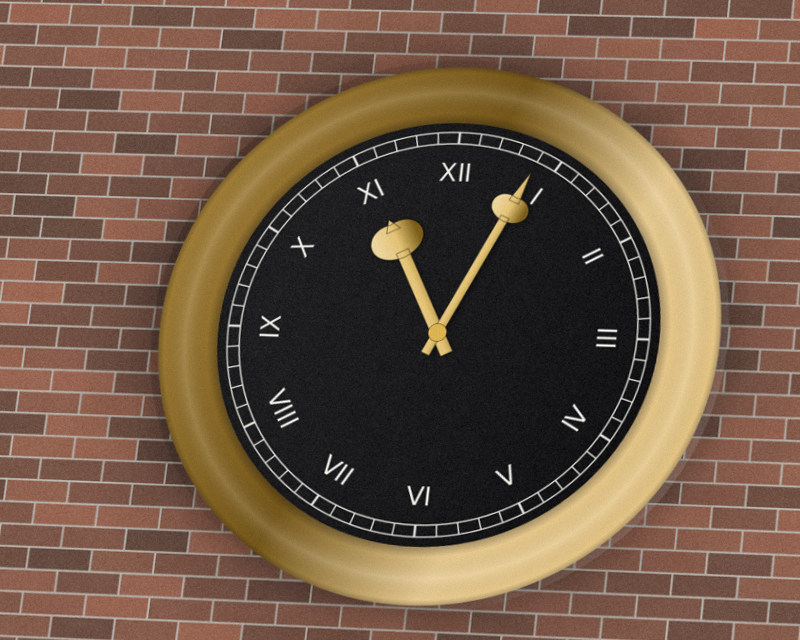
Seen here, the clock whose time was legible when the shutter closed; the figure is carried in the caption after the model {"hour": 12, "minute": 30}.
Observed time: {"hour": 11, "minute": 4}
